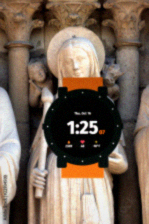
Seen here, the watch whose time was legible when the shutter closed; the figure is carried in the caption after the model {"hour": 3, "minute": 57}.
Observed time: {"hour": 1, "minute": 25}
